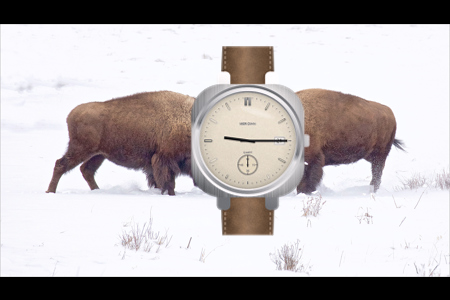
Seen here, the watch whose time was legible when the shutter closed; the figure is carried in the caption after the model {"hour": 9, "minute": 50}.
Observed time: {"hour": 9, "minute": 15}
